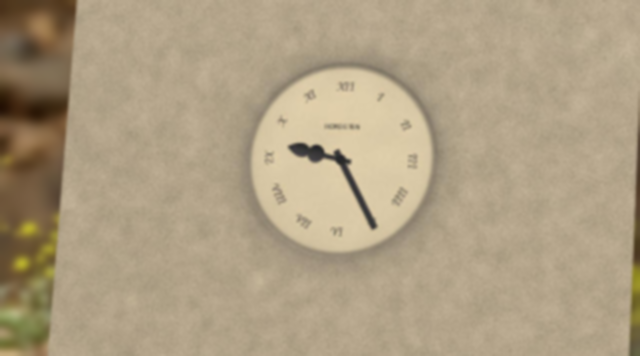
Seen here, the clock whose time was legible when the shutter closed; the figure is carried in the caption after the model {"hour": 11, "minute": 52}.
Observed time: {"hour": 9, "minute": 25}
